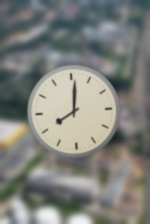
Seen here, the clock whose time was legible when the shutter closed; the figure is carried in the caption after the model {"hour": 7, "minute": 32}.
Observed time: {"hour": 8, "minute": 1}
